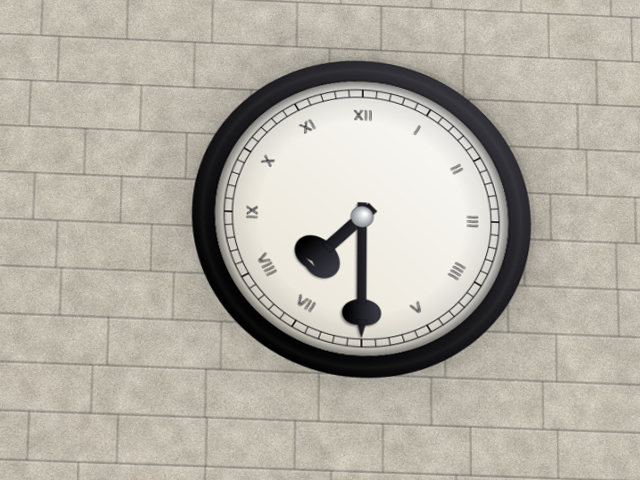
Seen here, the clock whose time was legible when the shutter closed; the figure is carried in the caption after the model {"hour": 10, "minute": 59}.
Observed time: {"hour": 7, "minute": 30}
